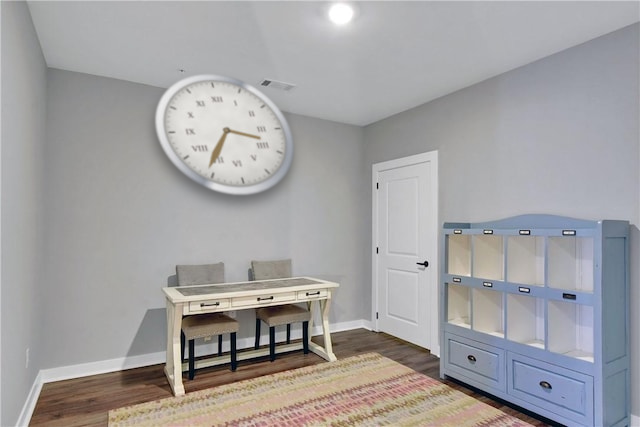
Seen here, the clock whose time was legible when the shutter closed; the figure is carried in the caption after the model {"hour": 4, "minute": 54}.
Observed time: {"hour": 3, "minute": 36}
